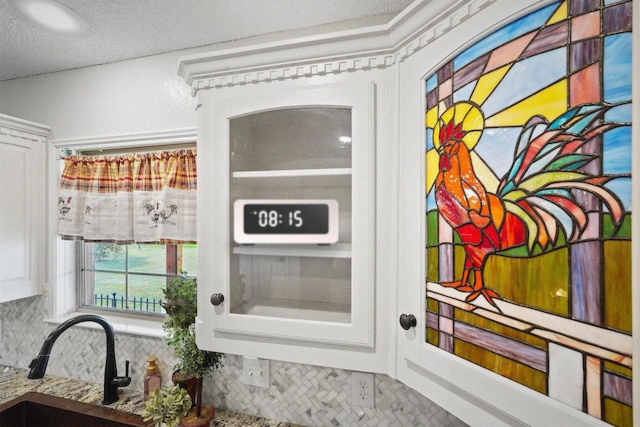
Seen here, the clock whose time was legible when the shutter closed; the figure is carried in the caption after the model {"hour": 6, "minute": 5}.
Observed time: {"hour": 8, "minute": 15}
